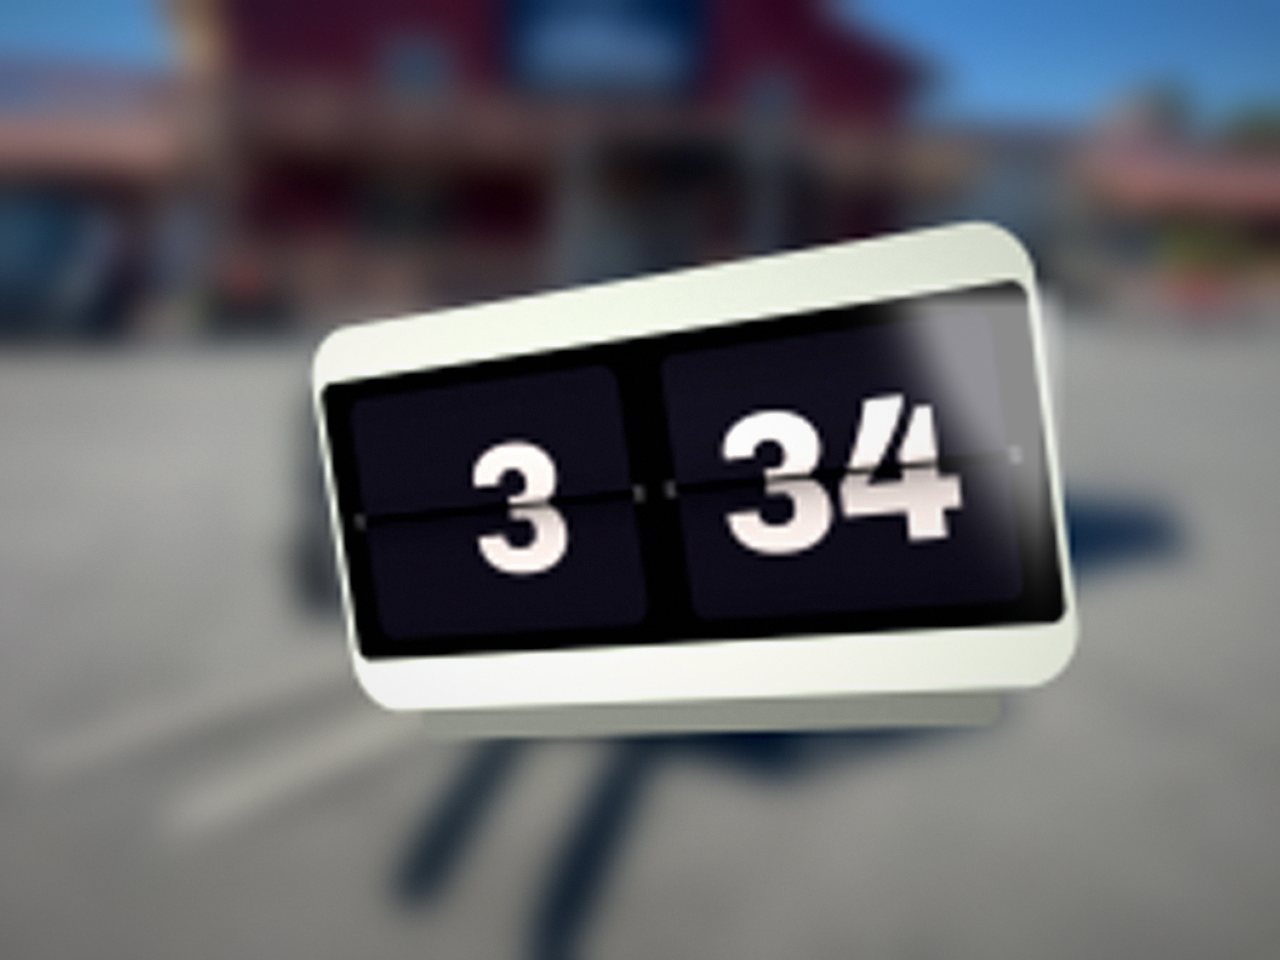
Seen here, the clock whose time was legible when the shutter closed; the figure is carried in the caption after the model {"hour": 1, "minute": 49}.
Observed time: {"hour": 3, "minute": 34}
